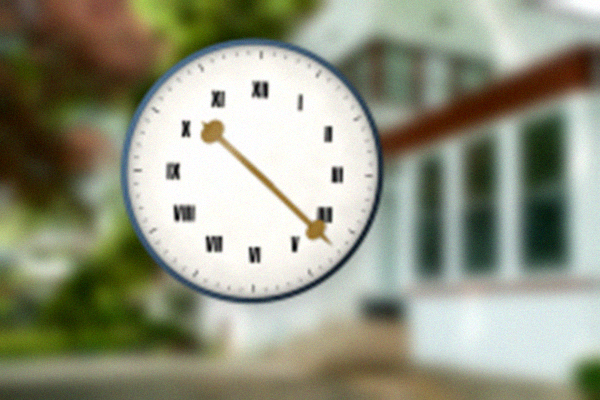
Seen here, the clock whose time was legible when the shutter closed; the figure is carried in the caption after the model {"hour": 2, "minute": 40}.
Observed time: {"hour": 10, "minute": 22}
